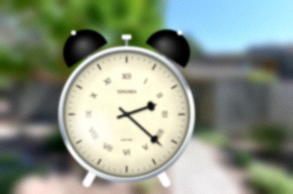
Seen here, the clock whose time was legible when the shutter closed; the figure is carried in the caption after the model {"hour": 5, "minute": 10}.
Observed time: {"hour": 2, "minute": 22}
